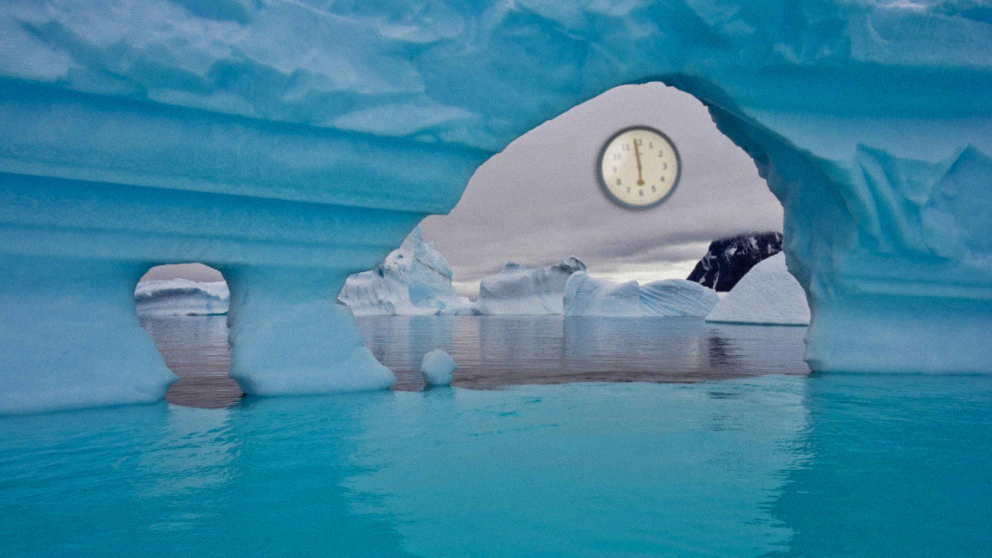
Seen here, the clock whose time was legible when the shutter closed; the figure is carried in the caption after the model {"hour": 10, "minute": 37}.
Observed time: {"hour": 5, "minute": 59}
